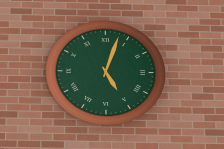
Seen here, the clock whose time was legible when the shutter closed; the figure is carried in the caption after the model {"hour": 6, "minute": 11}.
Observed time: {"hour": 5, "minute": 3}
